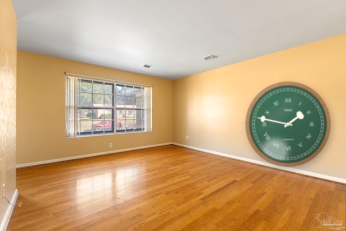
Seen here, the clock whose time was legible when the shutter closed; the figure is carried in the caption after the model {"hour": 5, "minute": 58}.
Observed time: {"hour": 1, "minute": 47}
